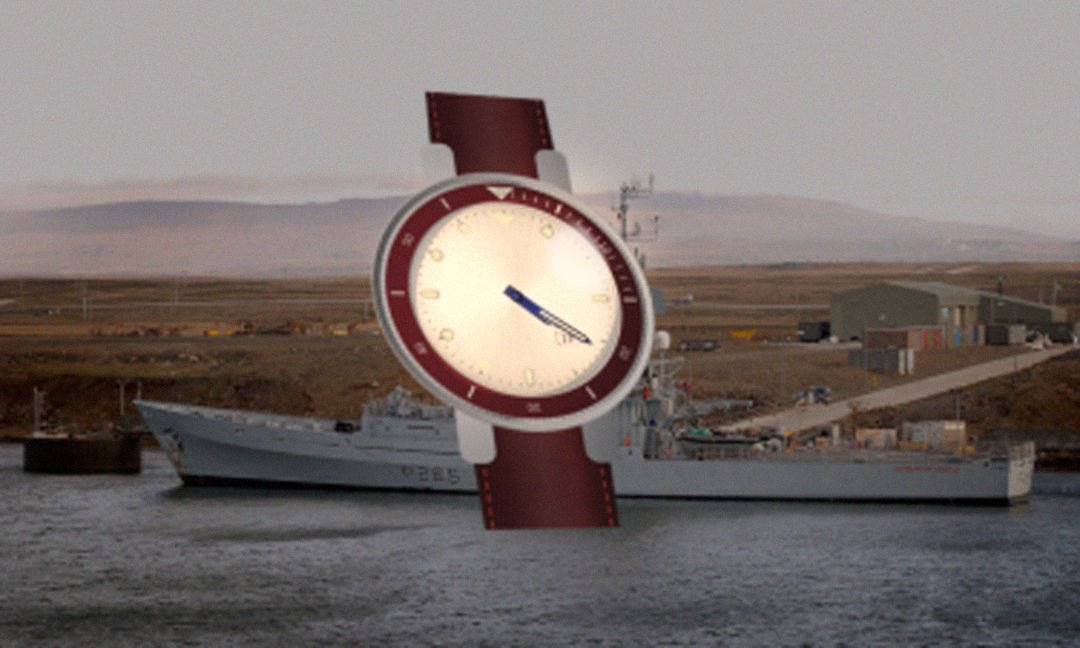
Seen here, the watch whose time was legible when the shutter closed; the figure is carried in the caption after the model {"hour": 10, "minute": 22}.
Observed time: {"hour": 4, "minute": 21}
